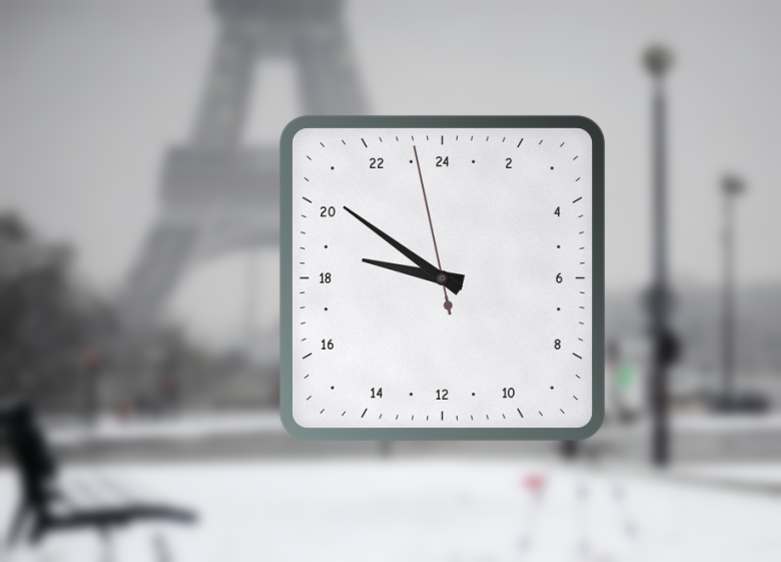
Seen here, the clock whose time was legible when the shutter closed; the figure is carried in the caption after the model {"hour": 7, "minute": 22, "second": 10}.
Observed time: {"hour": 18, "minute": 50, "second": 58}
